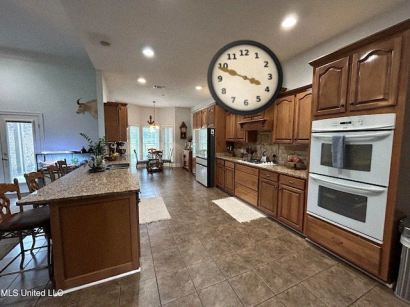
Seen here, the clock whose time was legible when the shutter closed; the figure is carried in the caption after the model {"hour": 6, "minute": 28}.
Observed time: {"hour": 3, "minute": 49}
